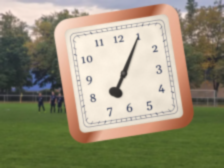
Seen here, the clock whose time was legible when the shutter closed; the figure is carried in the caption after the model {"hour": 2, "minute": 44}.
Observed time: {"hour": 7, "minute": 5}
